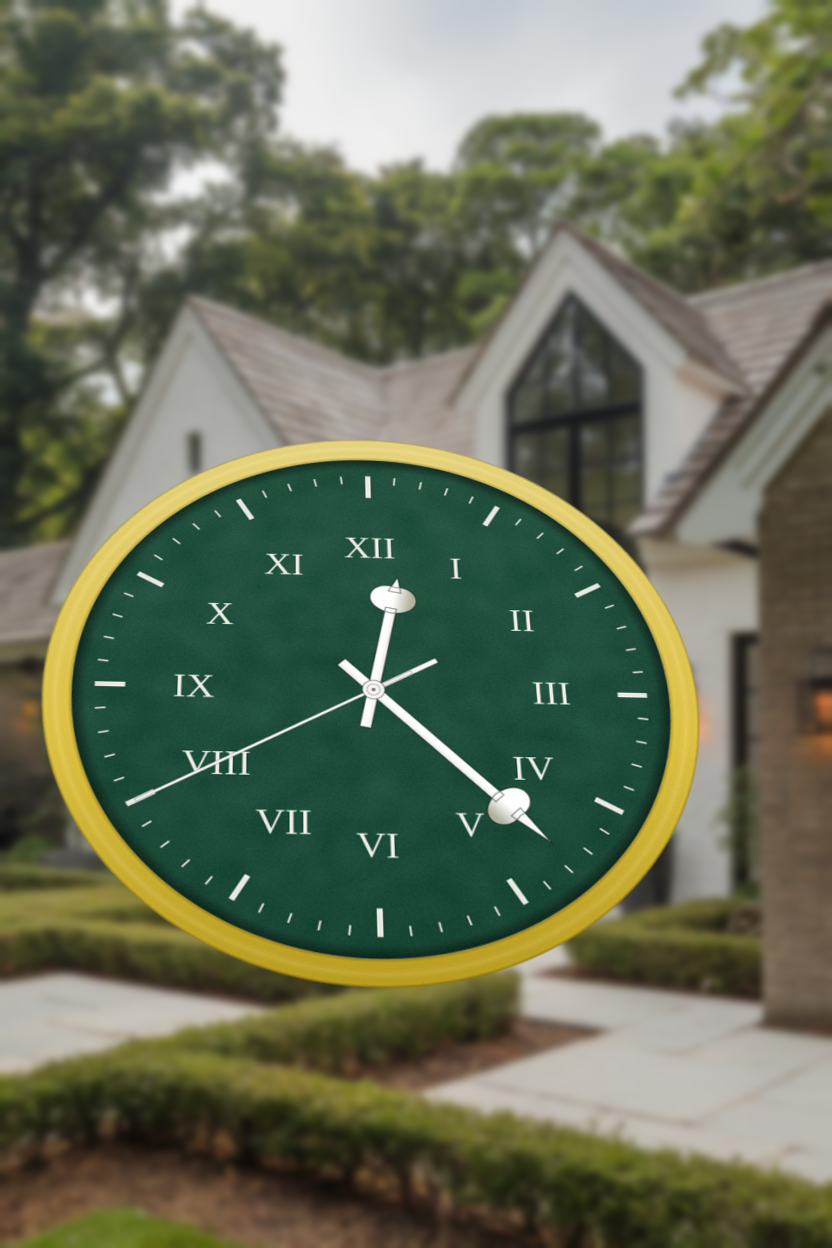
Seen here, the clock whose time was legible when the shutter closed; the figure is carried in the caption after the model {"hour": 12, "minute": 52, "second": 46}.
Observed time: {"hour": 12, "minute": 22, "second": 40}
